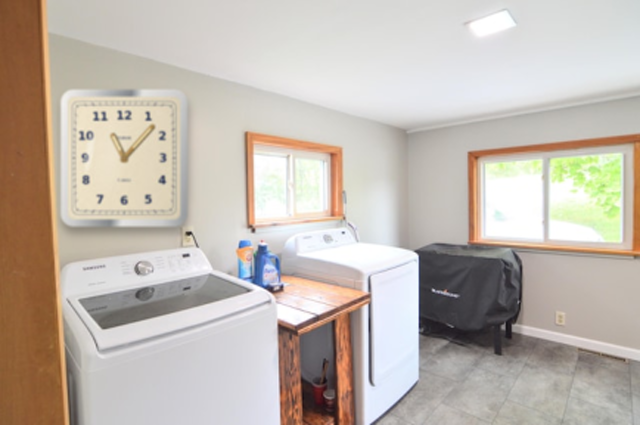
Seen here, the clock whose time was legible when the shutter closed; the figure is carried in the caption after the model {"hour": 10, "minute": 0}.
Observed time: {"hour": 11, "minute": 7}
